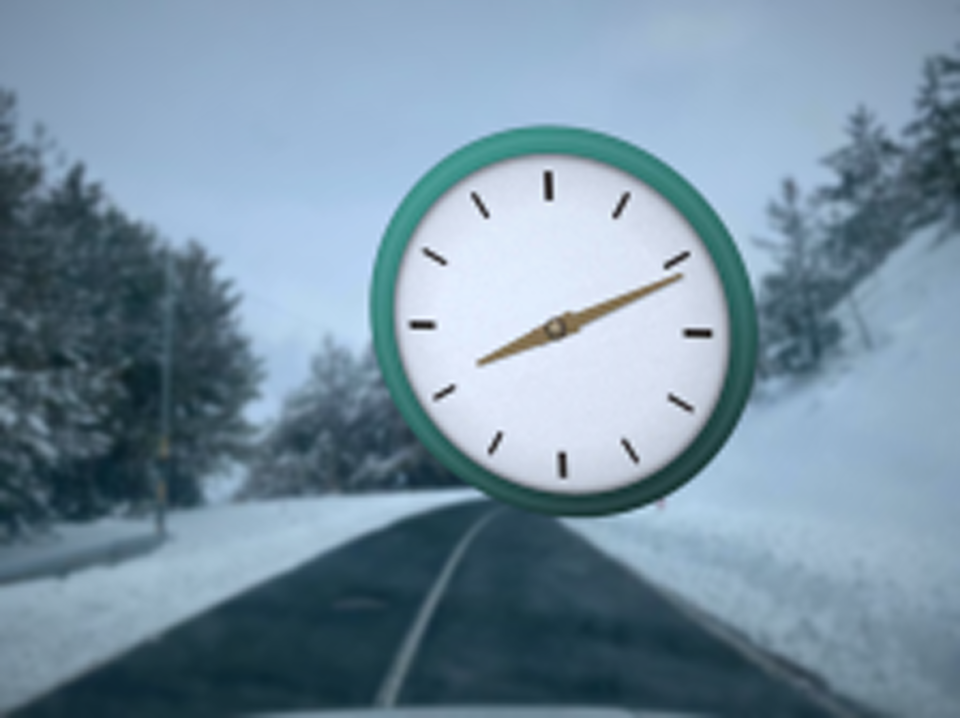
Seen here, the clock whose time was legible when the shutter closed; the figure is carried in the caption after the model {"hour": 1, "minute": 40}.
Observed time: {"hour": 8, "minute": 11}
